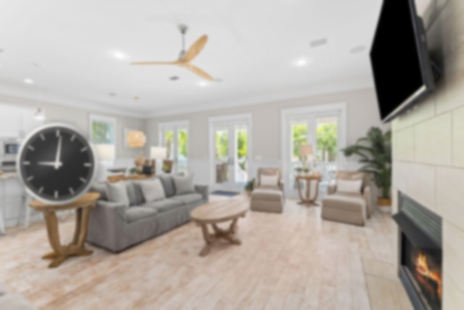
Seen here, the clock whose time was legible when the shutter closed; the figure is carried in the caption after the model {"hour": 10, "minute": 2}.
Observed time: {"hour": 9, "minute": 1}
